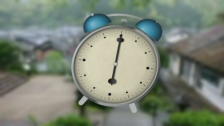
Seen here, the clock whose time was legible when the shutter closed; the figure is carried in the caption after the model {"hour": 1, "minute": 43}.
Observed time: {"hour": 6, "minute": 0}
